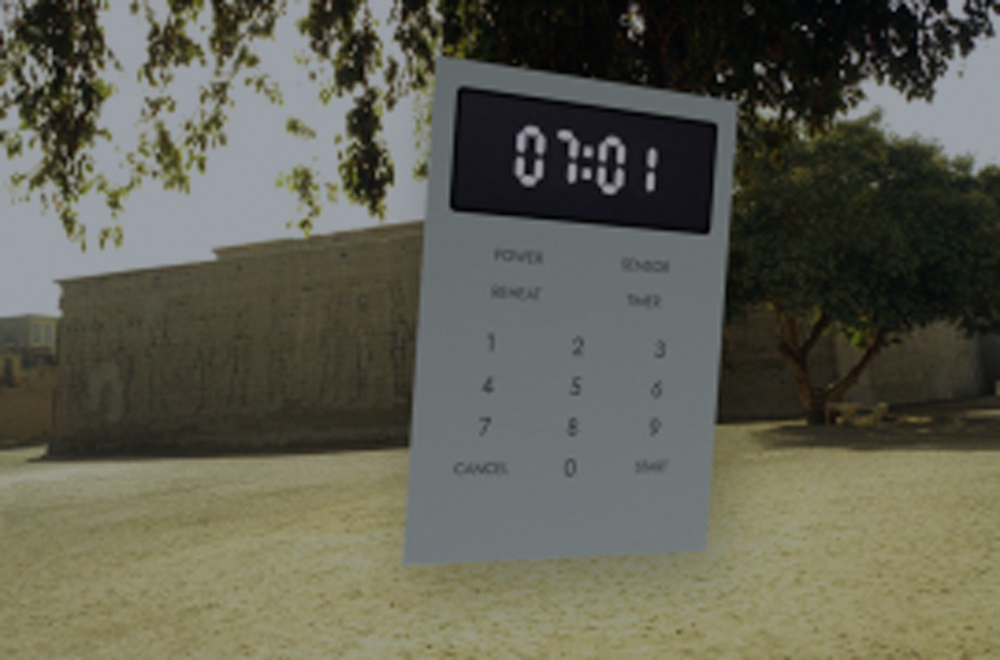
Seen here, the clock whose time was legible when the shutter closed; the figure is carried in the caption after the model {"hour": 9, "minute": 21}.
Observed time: {"hour": 7, "minute": 1}
